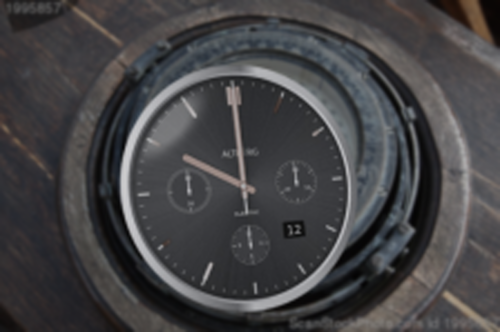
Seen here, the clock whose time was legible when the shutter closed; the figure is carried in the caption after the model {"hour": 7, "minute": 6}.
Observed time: {"hour": 10, "minute": 0}
